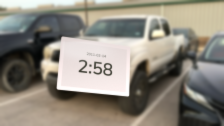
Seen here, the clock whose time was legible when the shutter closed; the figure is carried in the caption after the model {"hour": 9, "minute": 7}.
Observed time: {"hour": 2, "minute": 58}
